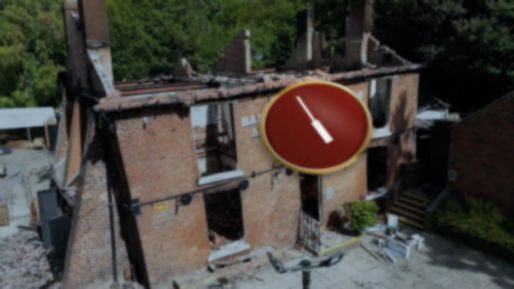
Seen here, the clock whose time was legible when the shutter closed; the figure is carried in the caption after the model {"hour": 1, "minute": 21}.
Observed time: {"hour": 4, "minute": 55}
